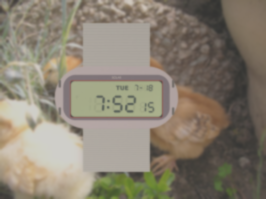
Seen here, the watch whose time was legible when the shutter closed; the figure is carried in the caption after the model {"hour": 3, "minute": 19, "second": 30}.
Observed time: {"hour": 7, "minute": 52, "second": 15}
